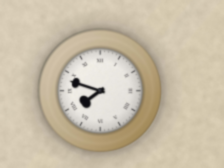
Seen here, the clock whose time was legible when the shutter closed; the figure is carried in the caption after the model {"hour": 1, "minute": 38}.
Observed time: {"hour": 7, "minute": 48}
